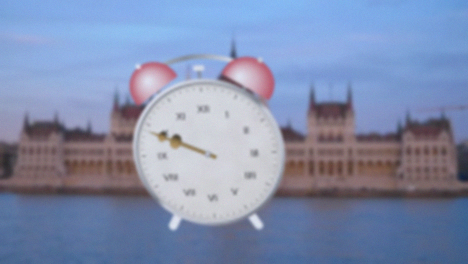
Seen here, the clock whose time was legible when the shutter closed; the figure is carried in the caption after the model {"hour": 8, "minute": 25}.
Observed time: {"hour": 9, "minute": 49}
